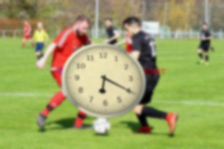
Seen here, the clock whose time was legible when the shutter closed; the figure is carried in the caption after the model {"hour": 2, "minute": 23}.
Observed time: {"hour": 6, "minute": 20}
